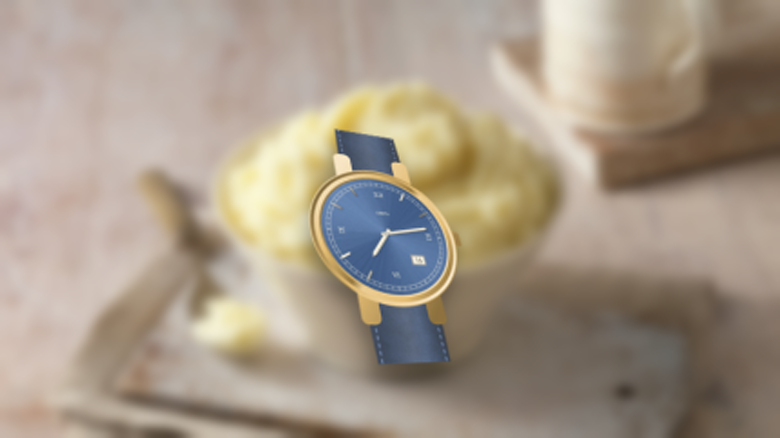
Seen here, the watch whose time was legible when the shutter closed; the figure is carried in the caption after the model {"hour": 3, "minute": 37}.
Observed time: {"hour": 7, "minute": 13}
